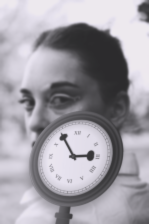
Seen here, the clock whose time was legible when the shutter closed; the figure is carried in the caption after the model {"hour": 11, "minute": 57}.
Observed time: {"hour": 2, "minute": 54}
